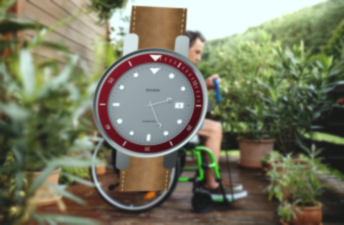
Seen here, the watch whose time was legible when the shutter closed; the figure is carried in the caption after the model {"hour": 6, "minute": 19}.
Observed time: {"hour": 2, "minute": 26}
